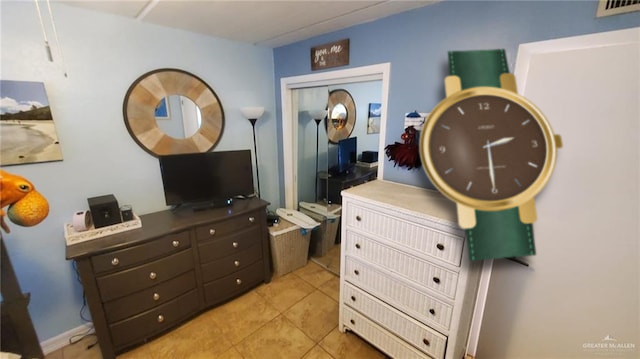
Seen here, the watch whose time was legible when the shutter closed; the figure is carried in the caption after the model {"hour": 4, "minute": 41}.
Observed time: {"hour": 2, "minute": 30}
